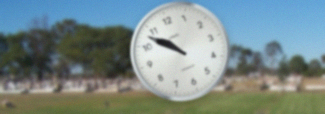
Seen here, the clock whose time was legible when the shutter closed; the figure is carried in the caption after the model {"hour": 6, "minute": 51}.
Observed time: {"hour": 10, "minute": 53}
